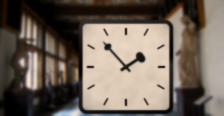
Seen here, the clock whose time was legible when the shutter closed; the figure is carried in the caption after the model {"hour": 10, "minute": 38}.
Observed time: {"hour": 1, "minute": 53}
